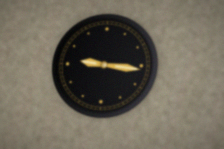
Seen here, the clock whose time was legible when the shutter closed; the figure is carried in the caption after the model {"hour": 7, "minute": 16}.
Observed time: {"hour": 9, "minute": 16}
